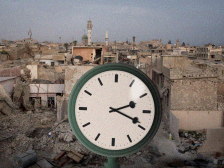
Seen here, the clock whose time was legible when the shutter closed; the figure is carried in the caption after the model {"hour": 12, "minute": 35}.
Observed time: {"hour": 2, "minute": 19}
